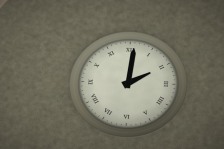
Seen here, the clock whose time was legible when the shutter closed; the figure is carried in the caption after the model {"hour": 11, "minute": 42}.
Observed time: {"hour": 2, "minute": 1}
